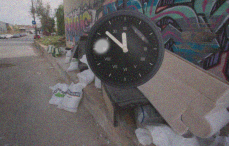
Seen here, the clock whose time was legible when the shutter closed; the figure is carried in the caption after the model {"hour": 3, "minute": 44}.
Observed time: {"hour": 11, "minute": 52}
